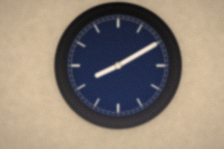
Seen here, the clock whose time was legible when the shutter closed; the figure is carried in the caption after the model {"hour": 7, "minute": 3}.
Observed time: {"hour": 8, "minute": 10}
